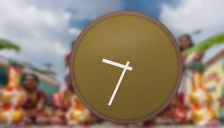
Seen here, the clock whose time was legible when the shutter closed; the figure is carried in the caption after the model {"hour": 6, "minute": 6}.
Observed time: {"hour": 9, "minute": 34}
